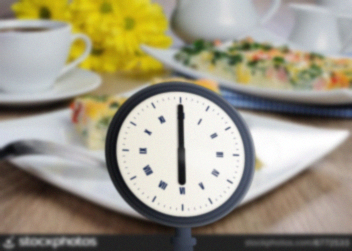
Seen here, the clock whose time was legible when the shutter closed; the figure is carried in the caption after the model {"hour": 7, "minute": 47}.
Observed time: {"hour": 6, "minute": 0}
